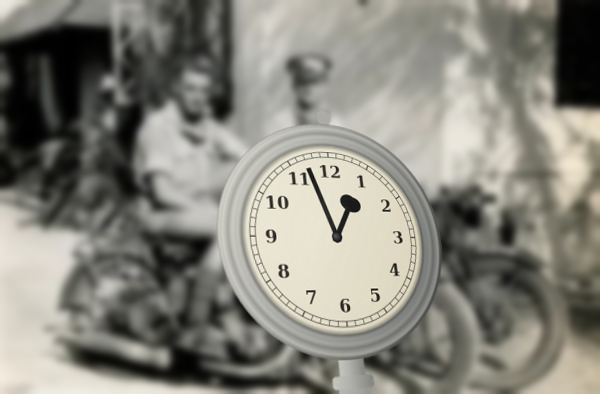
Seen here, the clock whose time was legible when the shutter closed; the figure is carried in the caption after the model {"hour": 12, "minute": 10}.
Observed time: {"hour": 12, "minute": 57}
